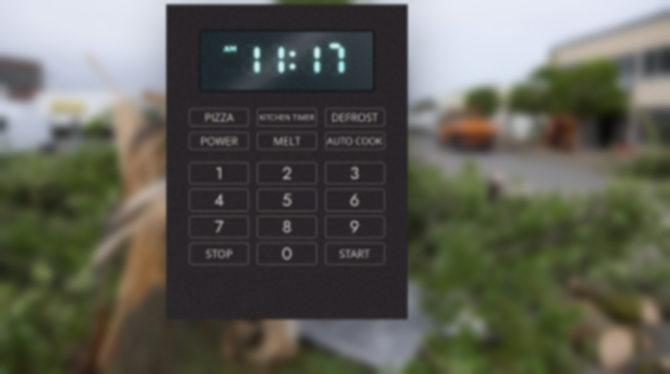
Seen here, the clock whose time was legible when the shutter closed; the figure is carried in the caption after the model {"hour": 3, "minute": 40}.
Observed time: {"hour": 11, "minute": 17}
